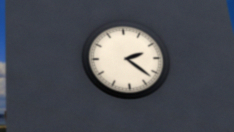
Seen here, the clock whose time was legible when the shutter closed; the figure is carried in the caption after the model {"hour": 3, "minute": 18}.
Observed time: {"hour": 2, "minute": 22}
